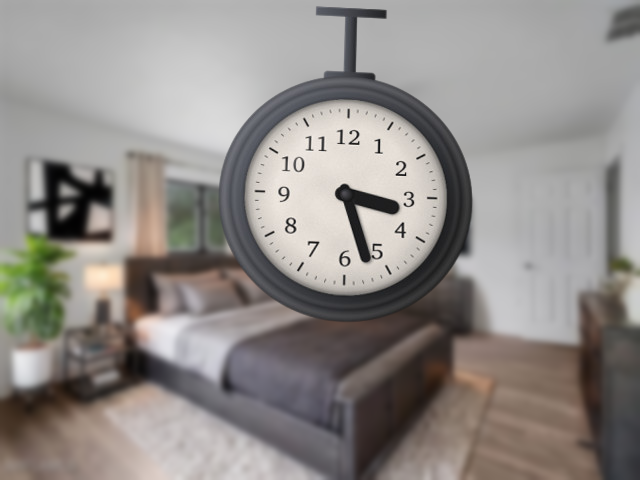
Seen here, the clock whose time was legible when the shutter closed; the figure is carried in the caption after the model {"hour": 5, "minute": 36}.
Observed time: {"hour": 3, "minute": 27}
